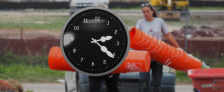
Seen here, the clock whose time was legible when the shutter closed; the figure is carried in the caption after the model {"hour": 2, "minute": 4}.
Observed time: {"hour": 2, "minute": 21}
